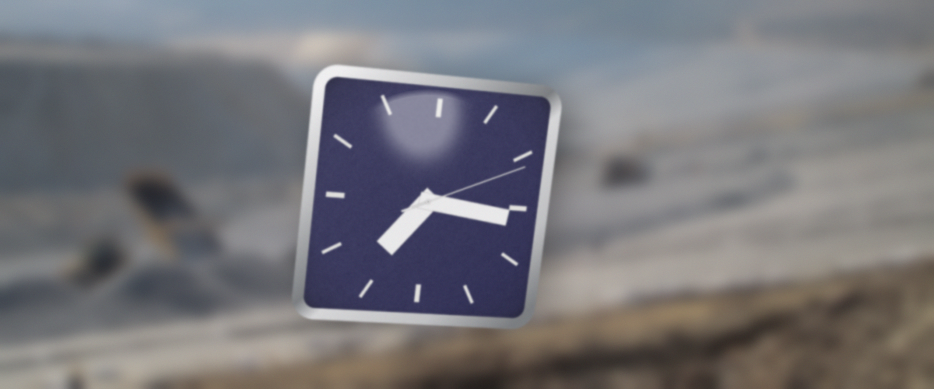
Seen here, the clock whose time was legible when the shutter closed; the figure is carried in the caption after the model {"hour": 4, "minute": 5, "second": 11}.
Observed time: {"hour": 7, "minute": 16, "second": 11}
